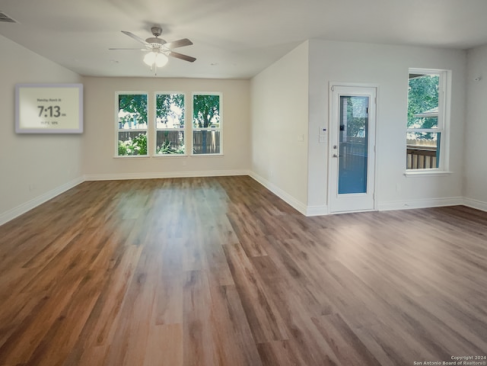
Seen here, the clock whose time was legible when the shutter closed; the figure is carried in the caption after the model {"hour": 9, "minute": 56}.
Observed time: {"hour": 7, "minute": 13}
